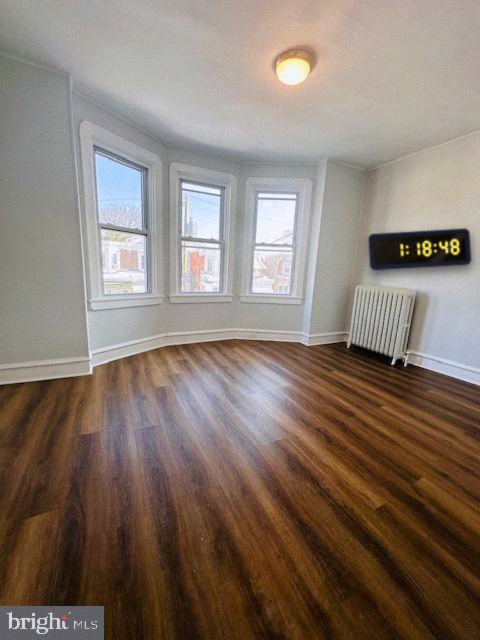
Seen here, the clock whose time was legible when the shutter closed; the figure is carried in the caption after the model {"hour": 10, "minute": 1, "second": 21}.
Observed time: {"hour": 1, "minute": 18, "second": 48}
